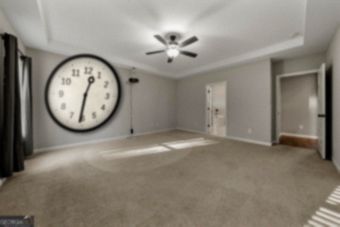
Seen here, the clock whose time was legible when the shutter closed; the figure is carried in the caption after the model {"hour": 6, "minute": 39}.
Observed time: {"hour": 12, "minute": 31}
